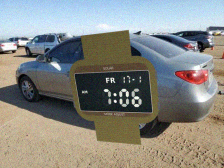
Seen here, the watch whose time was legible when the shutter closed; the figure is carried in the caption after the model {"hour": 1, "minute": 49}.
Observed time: {"hour": 7, "minute": 6}
